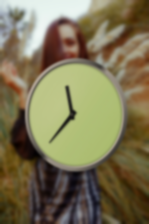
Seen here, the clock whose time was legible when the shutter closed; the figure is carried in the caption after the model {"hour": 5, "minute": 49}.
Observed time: {"hour": 11, "minute": 37}
